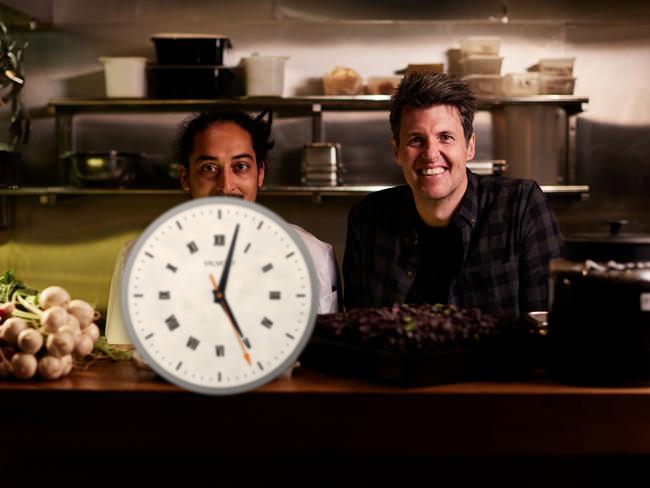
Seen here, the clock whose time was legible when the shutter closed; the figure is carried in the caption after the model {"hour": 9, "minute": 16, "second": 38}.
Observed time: {"hour": 5, "minute": 2, "second": 26}
